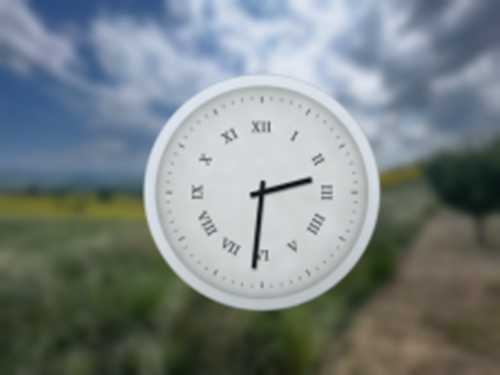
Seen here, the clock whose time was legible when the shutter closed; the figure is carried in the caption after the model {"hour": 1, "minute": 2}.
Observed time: {"hour": 2, "minute": 31}
